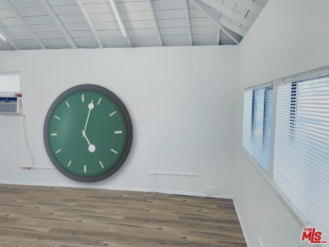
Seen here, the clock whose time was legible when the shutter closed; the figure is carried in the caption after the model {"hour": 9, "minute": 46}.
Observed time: {"hour": 5, "minute": 3}
